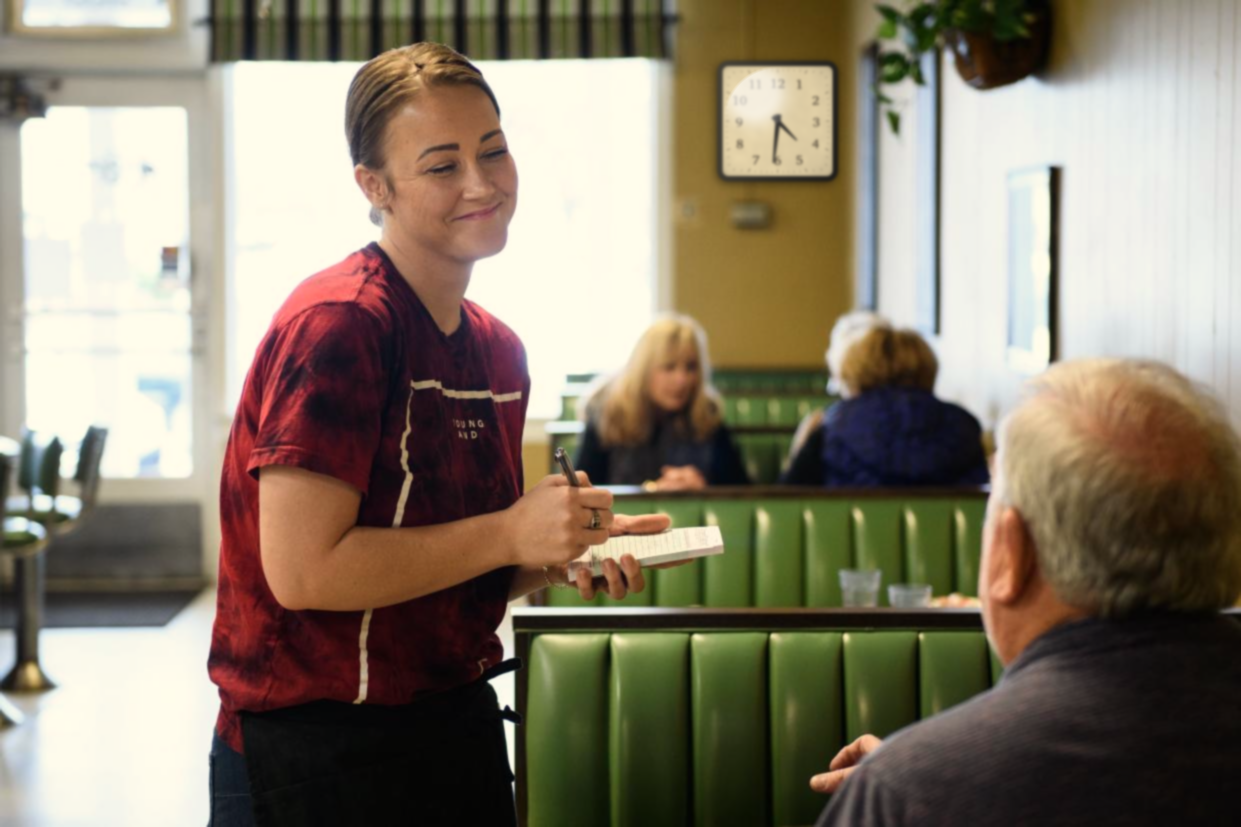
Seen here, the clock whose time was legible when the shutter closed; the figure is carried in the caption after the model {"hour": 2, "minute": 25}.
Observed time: {"hour": 4, "minute": 31}
